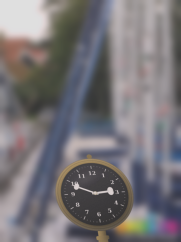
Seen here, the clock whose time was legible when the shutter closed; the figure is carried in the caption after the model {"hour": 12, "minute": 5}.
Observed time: {"hour": 2, "minute": 49}
